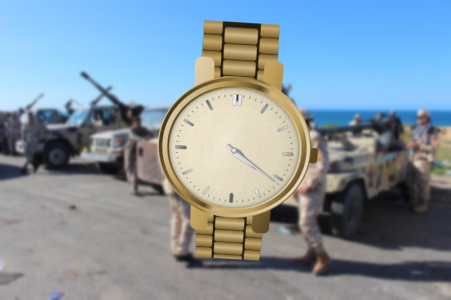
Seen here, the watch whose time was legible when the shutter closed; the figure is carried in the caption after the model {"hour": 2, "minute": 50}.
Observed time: {"hour": 4, "minute": 21}
